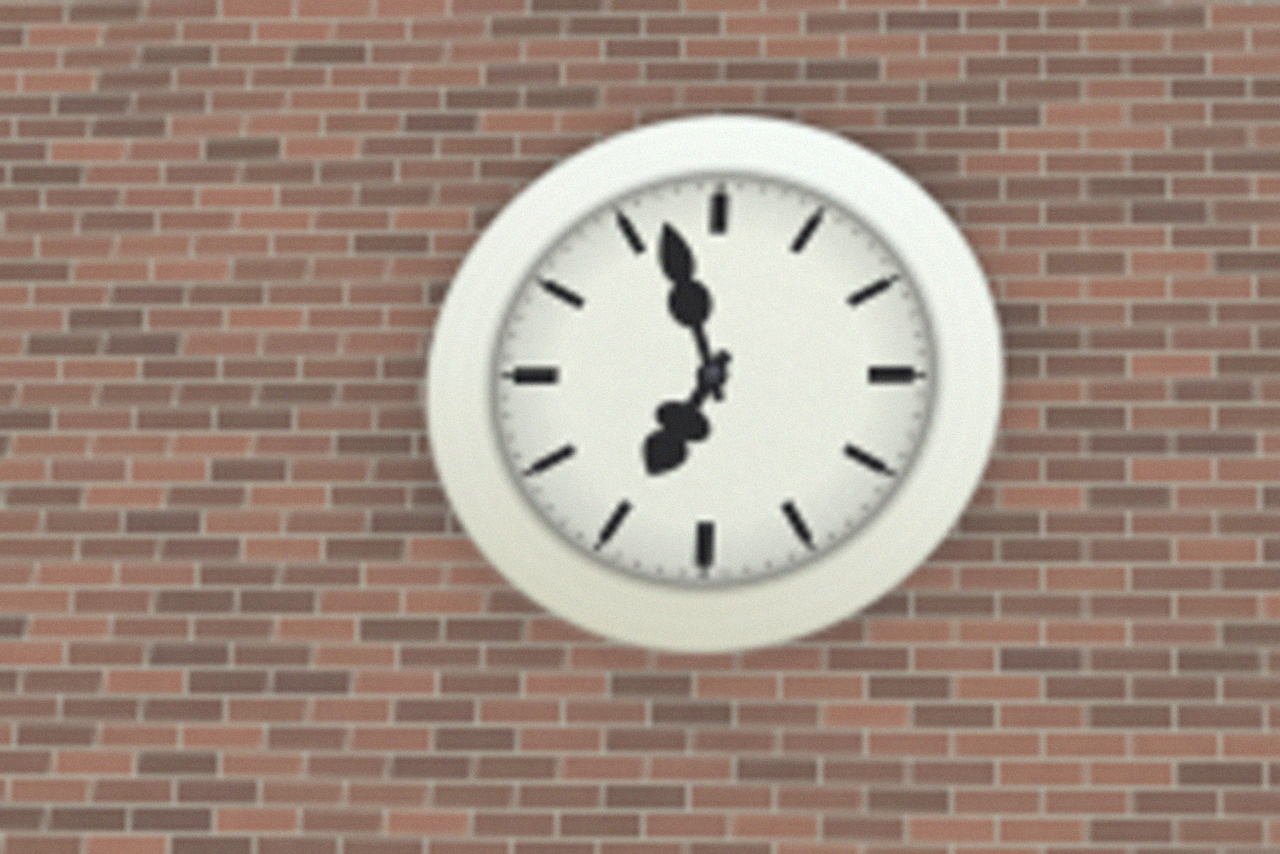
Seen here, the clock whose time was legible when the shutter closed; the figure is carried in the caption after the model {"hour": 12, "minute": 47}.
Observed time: {"hour": 6, "minute": 57}
